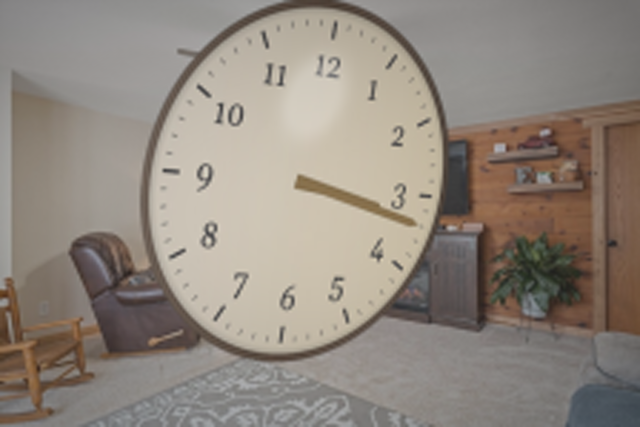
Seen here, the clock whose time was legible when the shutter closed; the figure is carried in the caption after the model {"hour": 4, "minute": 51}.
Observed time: {"hour": 3, "minute": 17}
